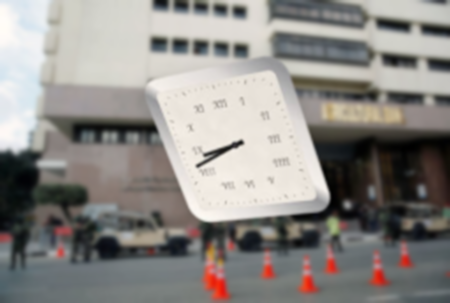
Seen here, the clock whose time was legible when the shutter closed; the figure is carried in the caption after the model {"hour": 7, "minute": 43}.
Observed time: {"hour": 8, "minute": 42}
